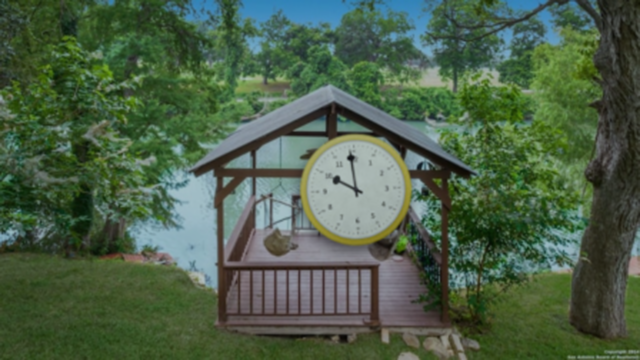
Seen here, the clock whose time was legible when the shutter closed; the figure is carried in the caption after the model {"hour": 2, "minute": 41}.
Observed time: {"hour": 9, "minute": 59}
